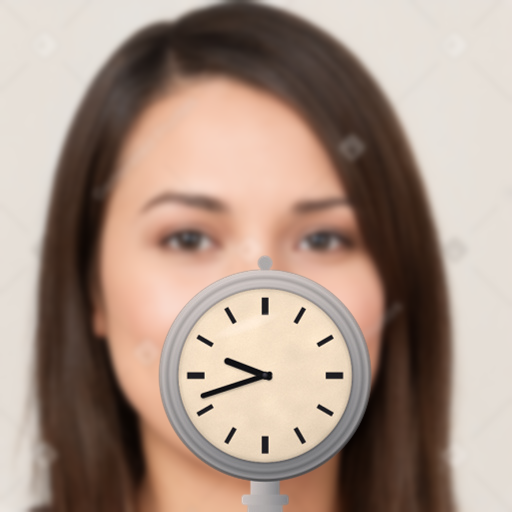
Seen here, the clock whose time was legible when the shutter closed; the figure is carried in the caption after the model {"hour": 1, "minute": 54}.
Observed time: {"hour": 9, "minute": 42}
